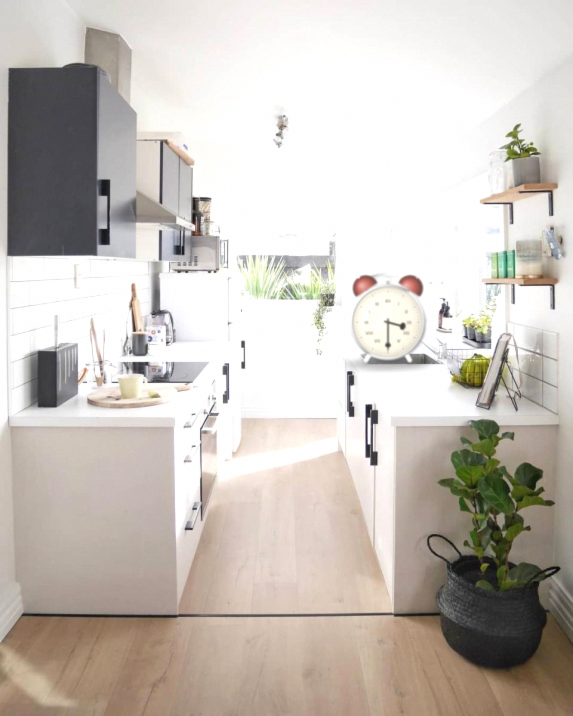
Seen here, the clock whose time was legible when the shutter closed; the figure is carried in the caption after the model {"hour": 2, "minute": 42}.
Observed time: {"hour": 3, "minute": 30}
